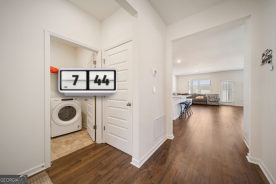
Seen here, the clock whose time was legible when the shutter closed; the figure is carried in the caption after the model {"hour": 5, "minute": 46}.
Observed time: {"hour": 7, "minute": 44}
